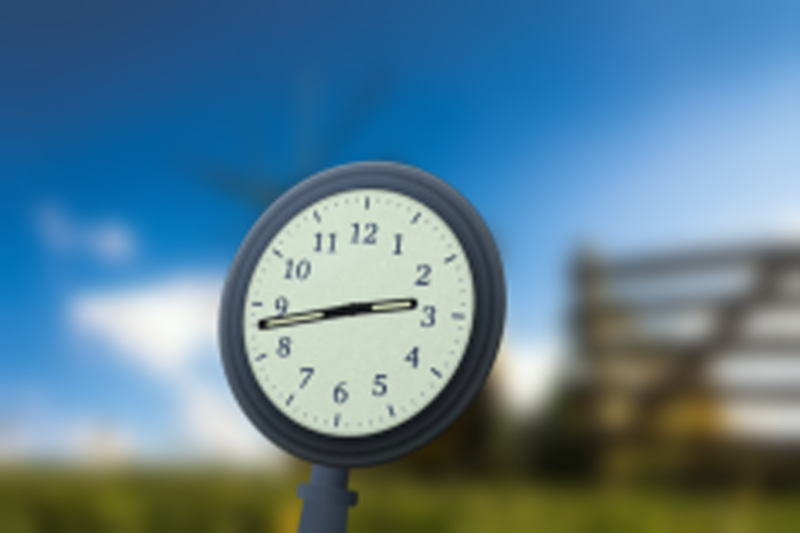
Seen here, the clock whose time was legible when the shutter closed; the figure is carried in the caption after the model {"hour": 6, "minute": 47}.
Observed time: {"hour": 2, "minute": 43}
